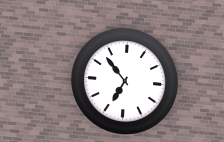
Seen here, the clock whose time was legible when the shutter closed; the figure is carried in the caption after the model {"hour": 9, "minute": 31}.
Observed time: {"hour": 6, "minute": 53}
